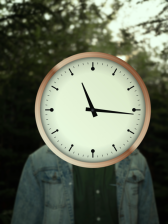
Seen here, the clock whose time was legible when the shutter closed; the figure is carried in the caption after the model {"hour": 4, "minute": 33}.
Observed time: {"hour": 11, "minute": 16}
